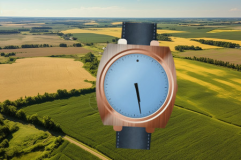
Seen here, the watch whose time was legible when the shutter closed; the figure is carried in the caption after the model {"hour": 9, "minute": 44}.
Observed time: {"hour": 5, "minute": 28}
